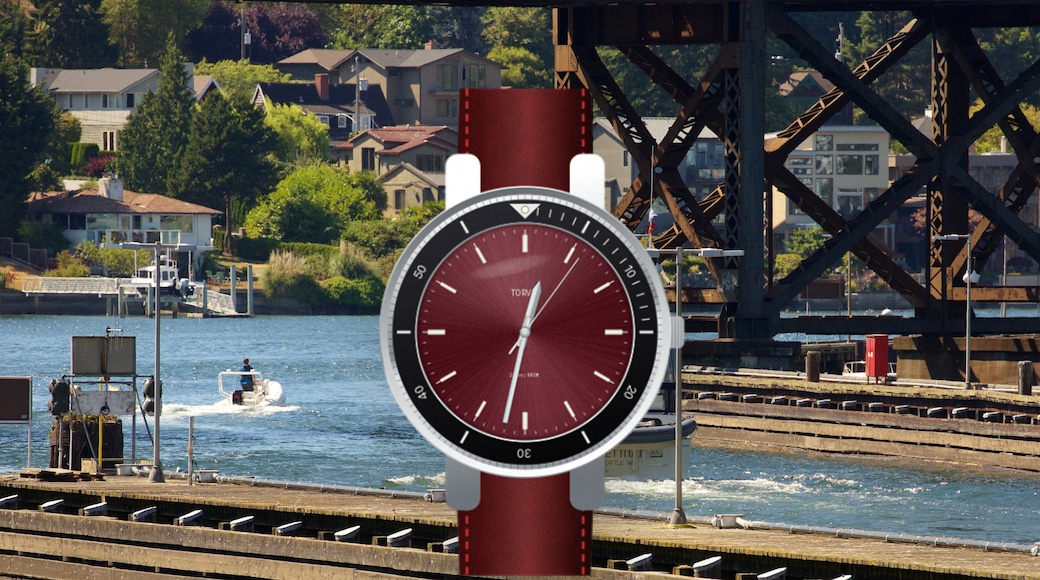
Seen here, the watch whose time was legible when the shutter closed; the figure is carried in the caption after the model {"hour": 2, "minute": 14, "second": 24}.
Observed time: {"hour": 12, "minute": 32, "second": 6}
